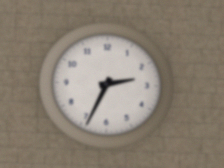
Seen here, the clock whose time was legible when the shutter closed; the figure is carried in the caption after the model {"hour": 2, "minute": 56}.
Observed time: {"hour": 2, "minute": 34}
